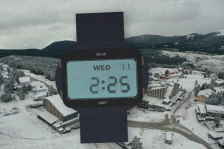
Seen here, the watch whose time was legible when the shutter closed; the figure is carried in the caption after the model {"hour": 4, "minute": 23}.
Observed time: {"hour": 2, "minute": 25}
